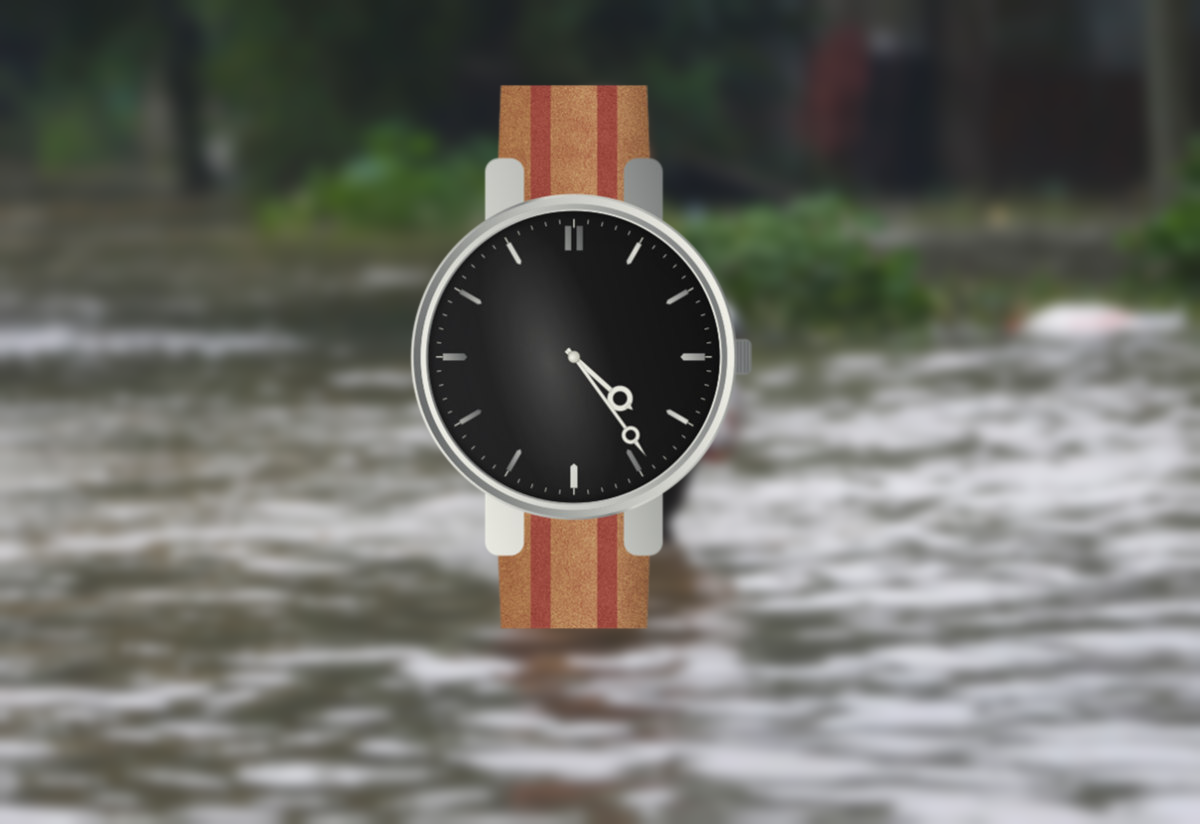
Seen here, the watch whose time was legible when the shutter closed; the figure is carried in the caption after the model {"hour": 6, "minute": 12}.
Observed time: {"hour": 4, "minute": 24}
